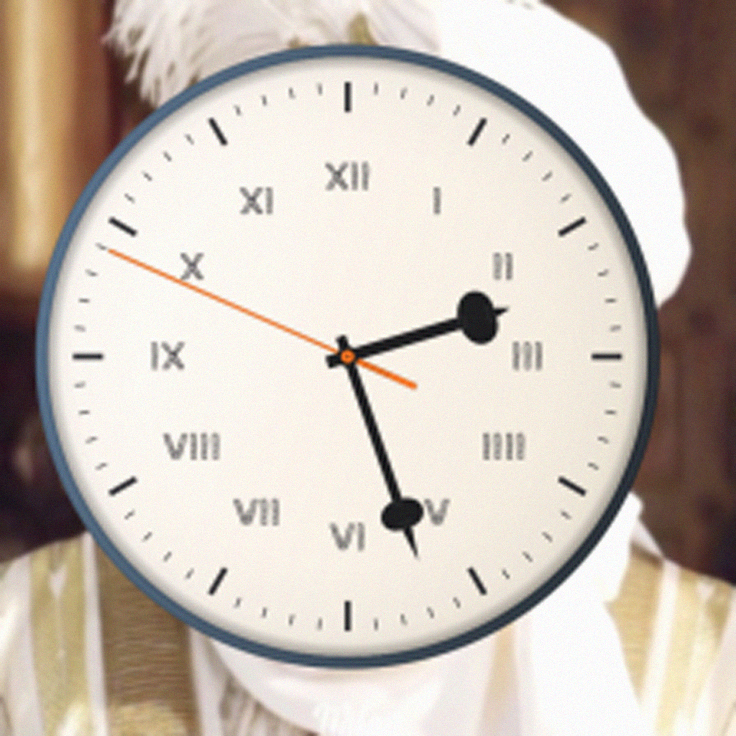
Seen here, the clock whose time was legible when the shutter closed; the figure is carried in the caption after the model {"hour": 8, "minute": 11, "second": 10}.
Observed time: {"hour": 2, "minute": 26, "second": 49}
